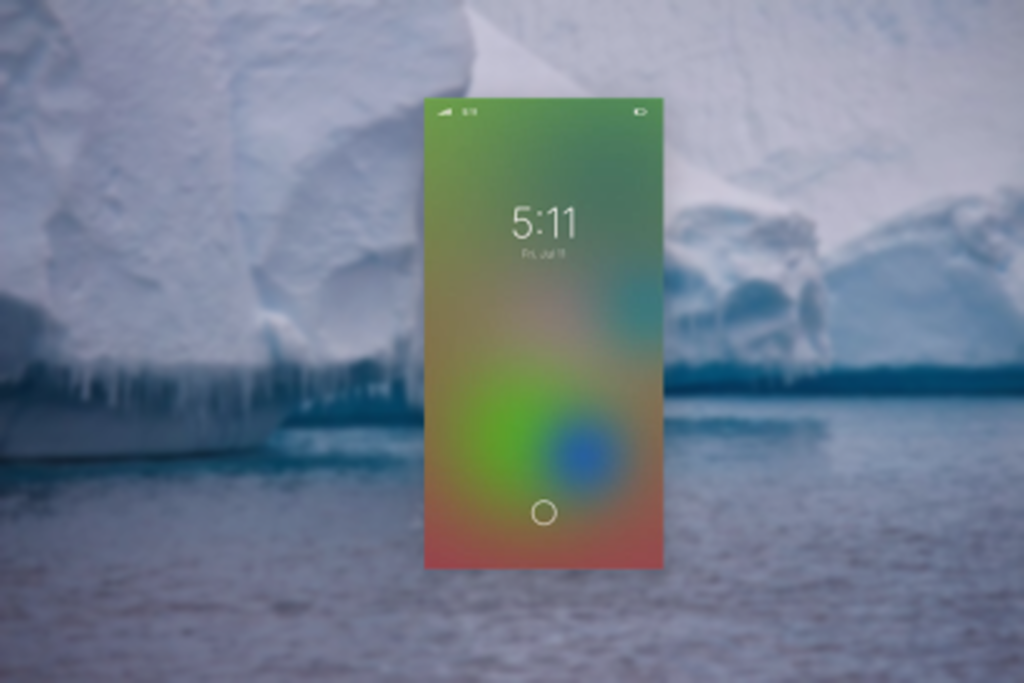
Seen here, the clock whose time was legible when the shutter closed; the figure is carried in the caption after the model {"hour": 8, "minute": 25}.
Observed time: {"hour": 5, "minute": 11}
